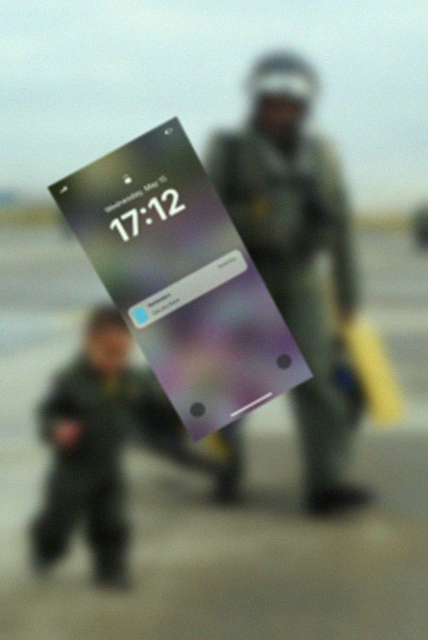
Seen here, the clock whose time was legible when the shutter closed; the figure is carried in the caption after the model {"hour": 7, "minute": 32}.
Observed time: {"hour": 17, "minute": 12}
